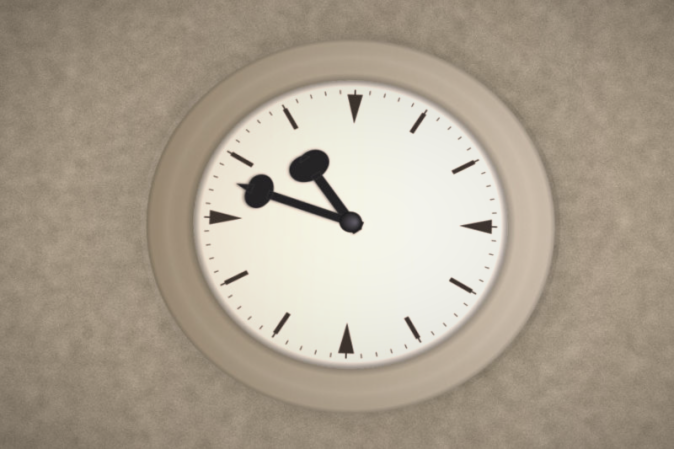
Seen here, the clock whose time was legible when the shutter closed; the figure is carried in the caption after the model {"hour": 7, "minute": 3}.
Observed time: {"hour": 10, "minute": 48}
